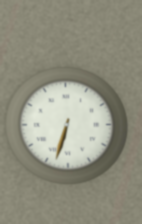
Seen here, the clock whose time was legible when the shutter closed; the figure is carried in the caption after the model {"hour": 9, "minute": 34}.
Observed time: {"hour": 6, "minute": 33}
